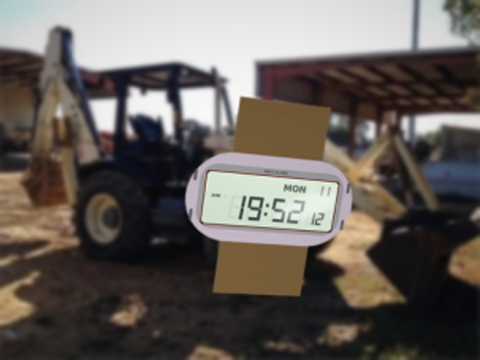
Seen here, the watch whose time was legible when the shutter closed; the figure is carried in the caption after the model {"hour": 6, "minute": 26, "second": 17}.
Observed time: {"hour": 19, "minute": 52, "second": 12}
